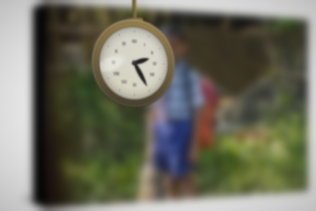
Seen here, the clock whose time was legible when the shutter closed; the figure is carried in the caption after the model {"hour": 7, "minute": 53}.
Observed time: {"hour": 2, "minute": 25}
